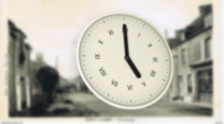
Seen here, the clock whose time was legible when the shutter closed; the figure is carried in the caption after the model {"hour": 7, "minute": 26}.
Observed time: {"hour": 5, "minute": 0}
